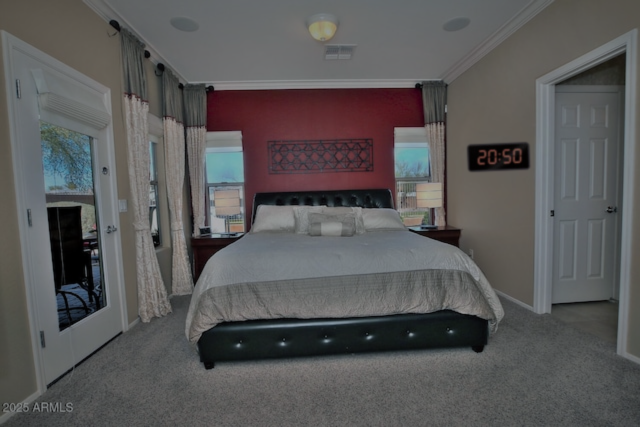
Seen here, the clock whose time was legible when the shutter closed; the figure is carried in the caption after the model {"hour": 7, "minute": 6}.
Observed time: {"hour": 20, "minute": 50}
